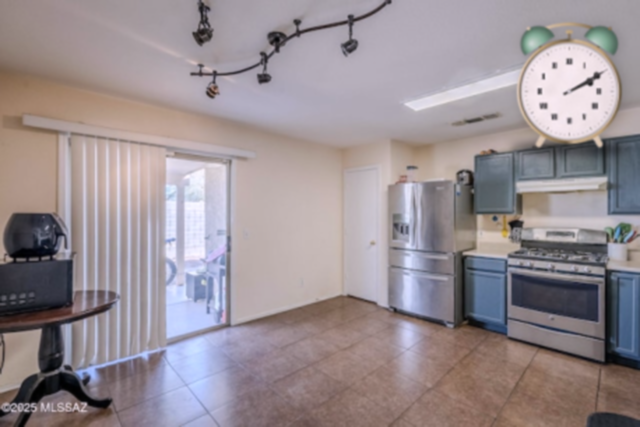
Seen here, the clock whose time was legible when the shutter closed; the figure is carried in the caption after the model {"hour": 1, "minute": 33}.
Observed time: {"hour": 2, "minute": 10}
